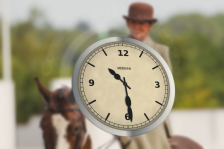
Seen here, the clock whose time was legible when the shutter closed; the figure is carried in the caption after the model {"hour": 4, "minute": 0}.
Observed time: {"hour": 10, "minute": 29}
